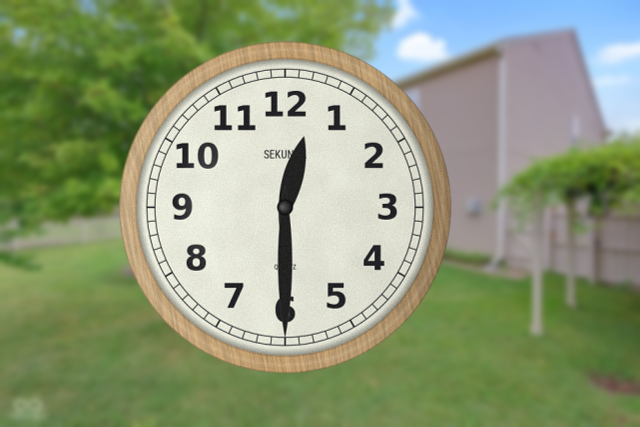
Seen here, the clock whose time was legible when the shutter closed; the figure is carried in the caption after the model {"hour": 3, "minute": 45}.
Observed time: {"hour": 12, "minute": 30}
